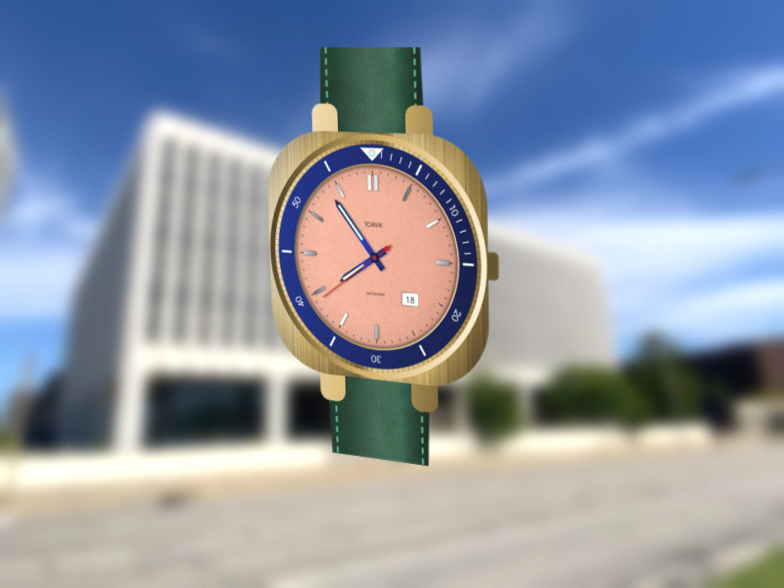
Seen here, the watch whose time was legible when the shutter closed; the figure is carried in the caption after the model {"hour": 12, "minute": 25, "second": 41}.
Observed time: {"hour": 7, "minute": 53, "second": 39}
